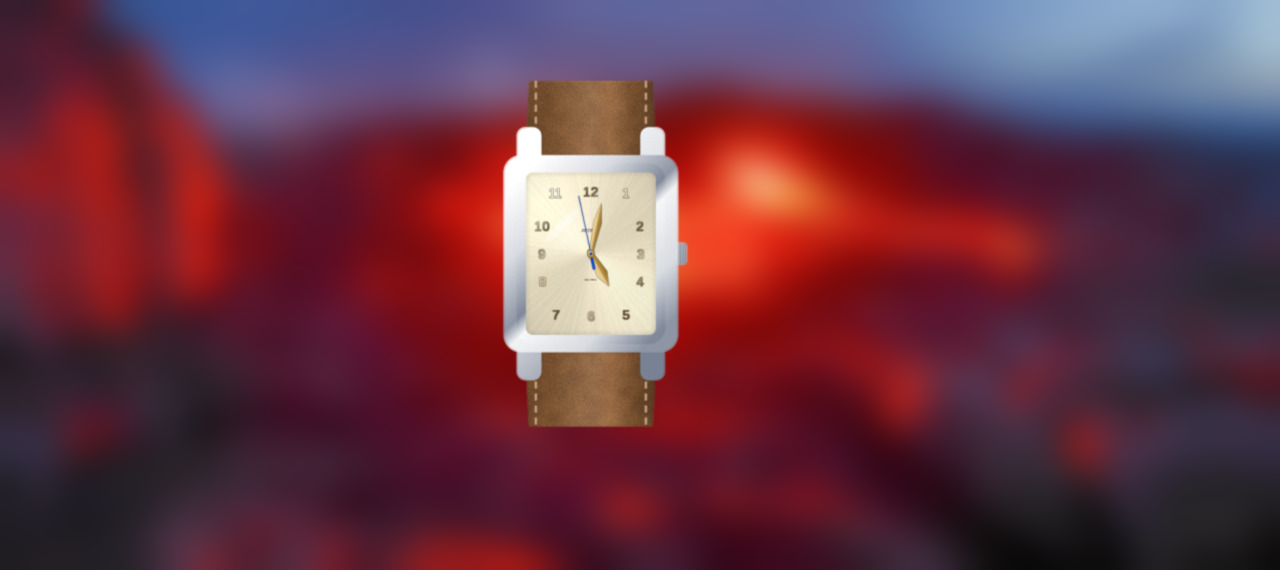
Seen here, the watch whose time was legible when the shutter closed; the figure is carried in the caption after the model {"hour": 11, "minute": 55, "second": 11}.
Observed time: {"hour": 5, "minute": 1, "second": 58}
